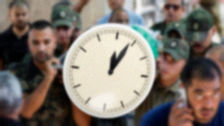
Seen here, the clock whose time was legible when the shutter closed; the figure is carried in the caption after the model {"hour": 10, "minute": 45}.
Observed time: {"hour": 12, "minute": 4}
